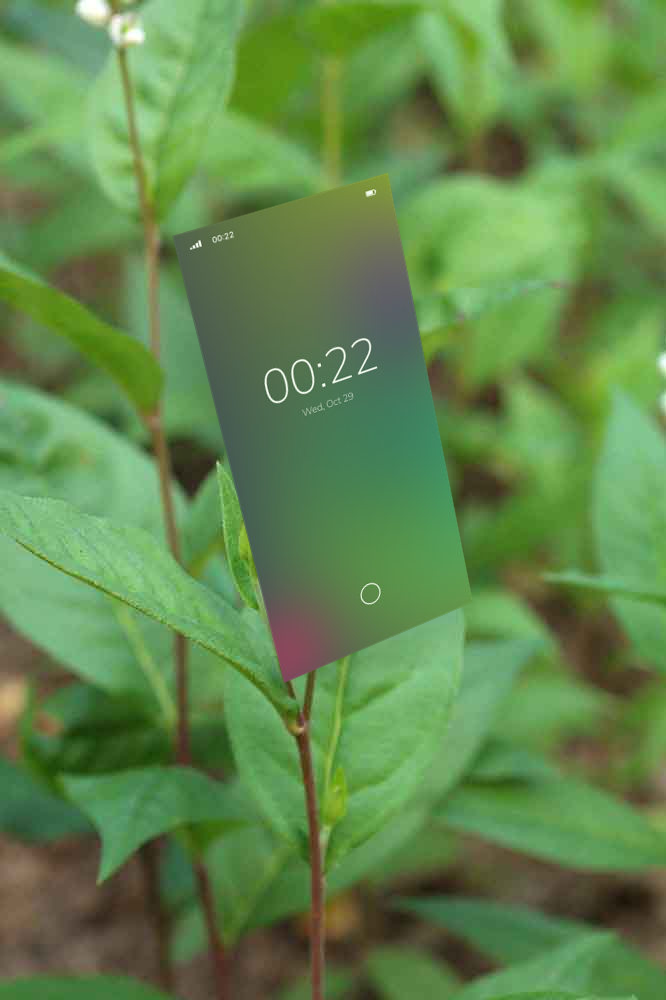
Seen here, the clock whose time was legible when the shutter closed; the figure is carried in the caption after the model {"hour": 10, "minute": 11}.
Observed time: {"hour": 0, "minute": 22}
